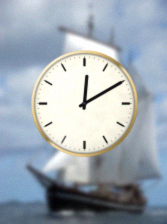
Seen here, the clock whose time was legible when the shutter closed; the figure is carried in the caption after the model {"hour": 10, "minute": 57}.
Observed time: {"hour": 12, "minute": 10}
